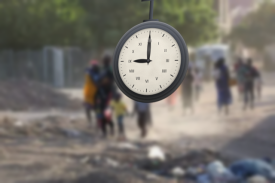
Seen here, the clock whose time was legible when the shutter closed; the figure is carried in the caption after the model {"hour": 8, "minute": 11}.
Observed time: {"hour": 9, "minute": 0}
